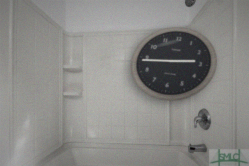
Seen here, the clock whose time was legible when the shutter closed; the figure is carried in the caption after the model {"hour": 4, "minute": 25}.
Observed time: {"hour": 2, "minute": 44}
